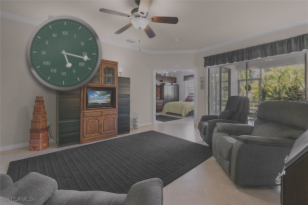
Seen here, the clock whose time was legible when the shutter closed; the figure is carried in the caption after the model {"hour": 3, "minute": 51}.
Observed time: {"hour": 5, "minute": 17}
